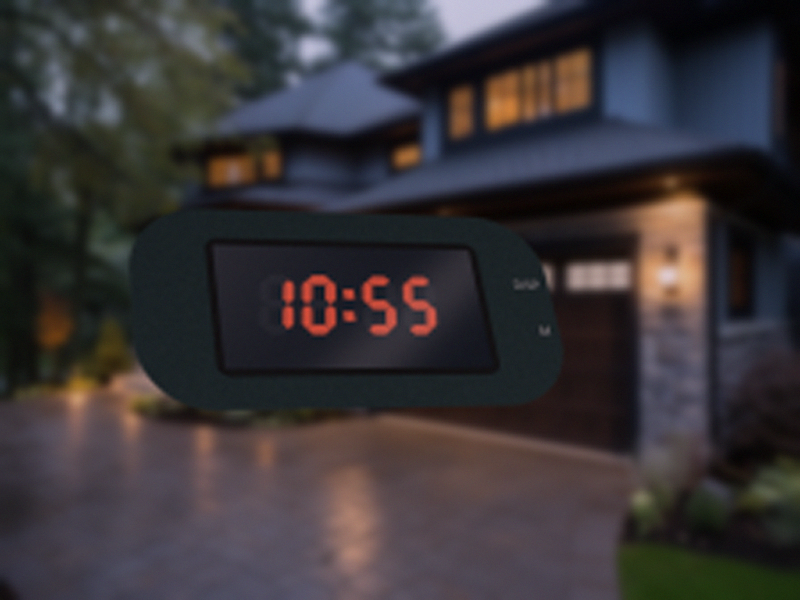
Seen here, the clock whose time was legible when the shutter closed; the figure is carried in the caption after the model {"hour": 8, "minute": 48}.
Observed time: {"hour": 10, "minute": 55}
